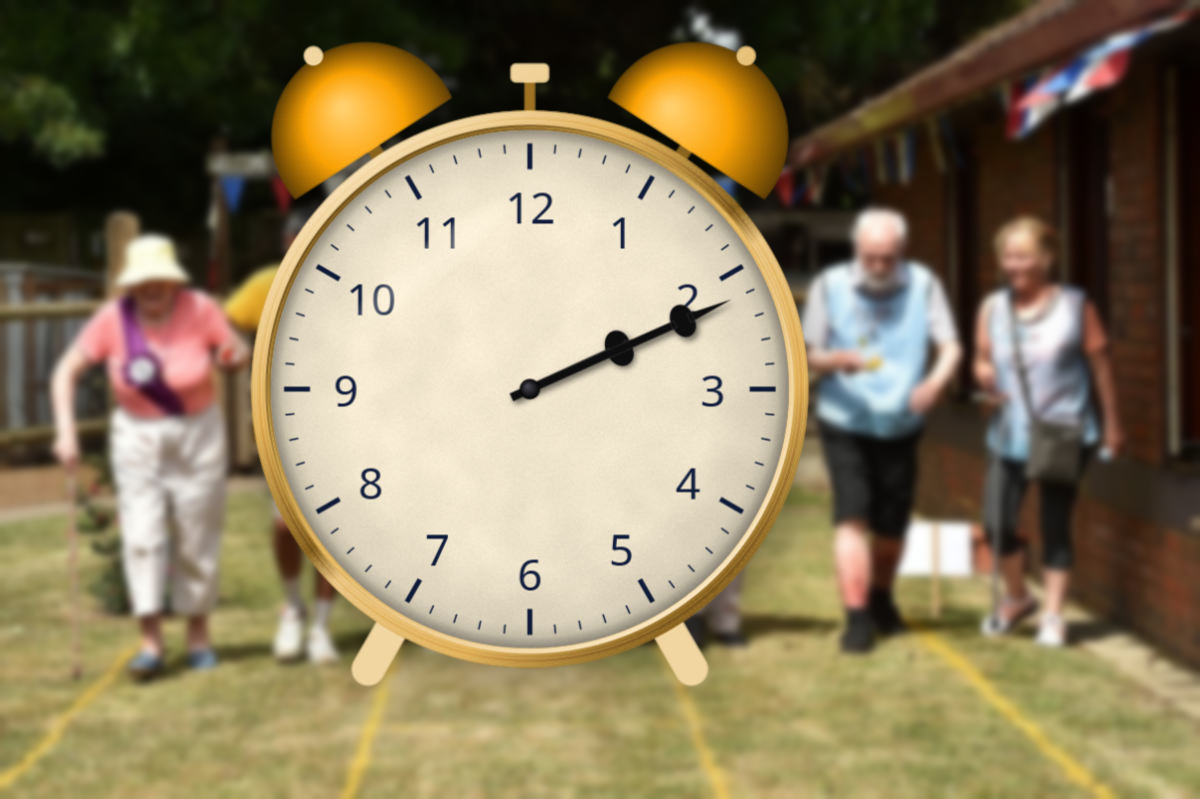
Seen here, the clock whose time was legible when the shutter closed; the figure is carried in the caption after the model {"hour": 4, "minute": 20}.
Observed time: {"hour": 2, "minute": 11}
